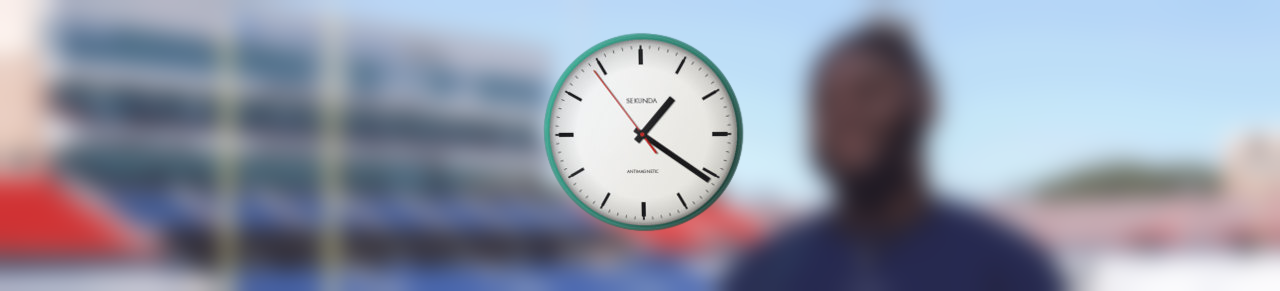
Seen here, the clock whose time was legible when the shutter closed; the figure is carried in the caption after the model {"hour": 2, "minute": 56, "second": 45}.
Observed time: {"hour": 1, "minute": 20, "second": 54}
